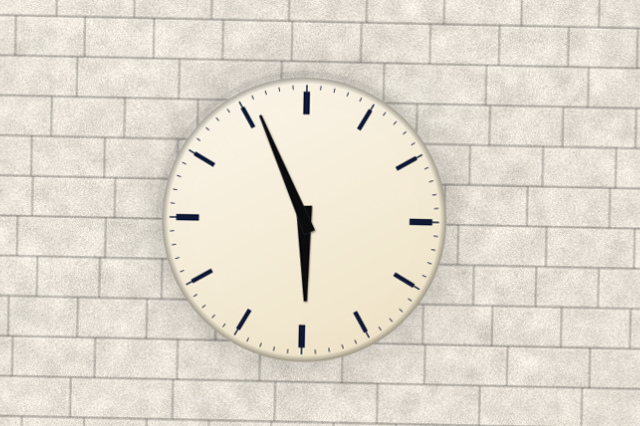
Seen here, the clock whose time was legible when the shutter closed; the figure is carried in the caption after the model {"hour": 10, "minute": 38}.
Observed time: {"hour": 5, "minute": 56}
